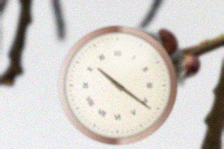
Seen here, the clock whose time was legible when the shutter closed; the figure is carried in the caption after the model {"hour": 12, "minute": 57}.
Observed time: {"hour": 10, "minute": 21}
